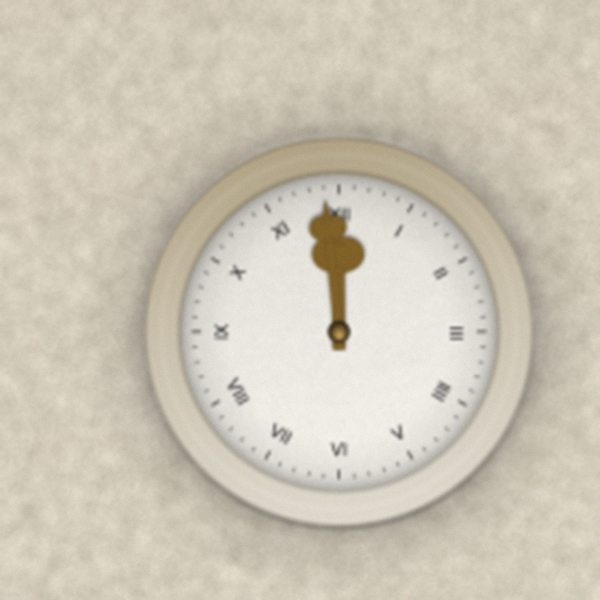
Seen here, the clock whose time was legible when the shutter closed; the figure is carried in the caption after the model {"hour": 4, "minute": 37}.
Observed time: {"hour": 11, "minute": 59}
